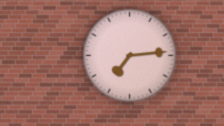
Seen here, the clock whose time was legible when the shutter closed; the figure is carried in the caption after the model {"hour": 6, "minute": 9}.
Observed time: {"hour": 7, "minute": 14}
